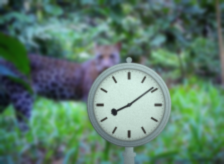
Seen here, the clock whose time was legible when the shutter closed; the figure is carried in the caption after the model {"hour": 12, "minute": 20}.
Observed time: {"hour": 8, "minute": 9}
